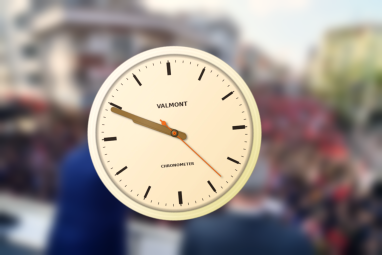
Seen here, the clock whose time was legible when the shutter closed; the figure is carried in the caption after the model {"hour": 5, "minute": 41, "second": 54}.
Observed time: {"hour": 9, "minute": 49, "second": 23}
